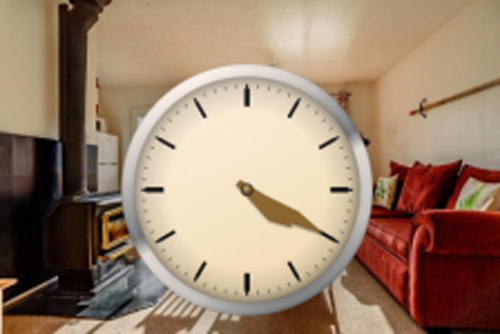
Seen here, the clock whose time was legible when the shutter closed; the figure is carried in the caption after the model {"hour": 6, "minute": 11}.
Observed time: {"hour": 4, "minute": 20}
